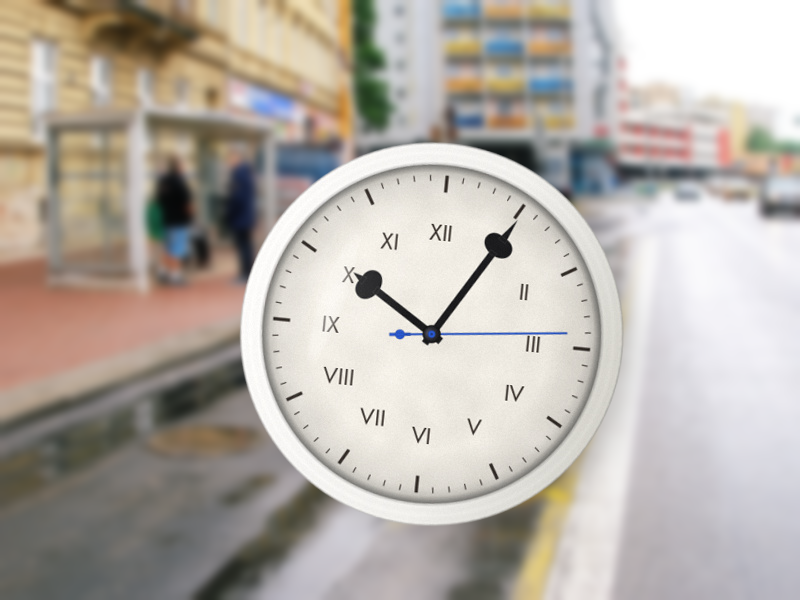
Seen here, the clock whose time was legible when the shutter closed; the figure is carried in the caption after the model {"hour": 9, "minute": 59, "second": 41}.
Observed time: {"hour": 10, "minute": 5, "second": 14}
